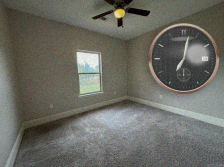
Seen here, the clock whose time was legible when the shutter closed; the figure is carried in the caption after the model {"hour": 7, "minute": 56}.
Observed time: {"hour": 7, "minute": 2}
